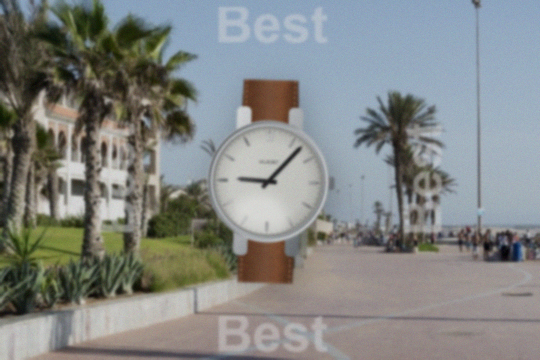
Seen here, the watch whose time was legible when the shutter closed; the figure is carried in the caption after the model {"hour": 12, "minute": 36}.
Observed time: {"hour": 9, "minute": 7}
